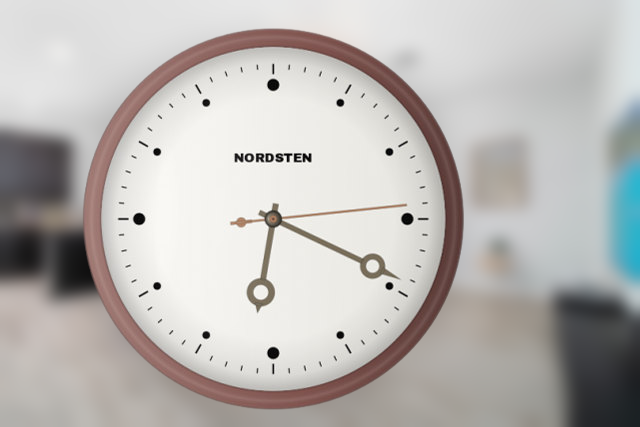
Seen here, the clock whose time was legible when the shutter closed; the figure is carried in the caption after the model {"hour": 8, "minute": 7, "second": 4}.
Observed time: {"hour": 6, "minute": 19, "second": 14}
